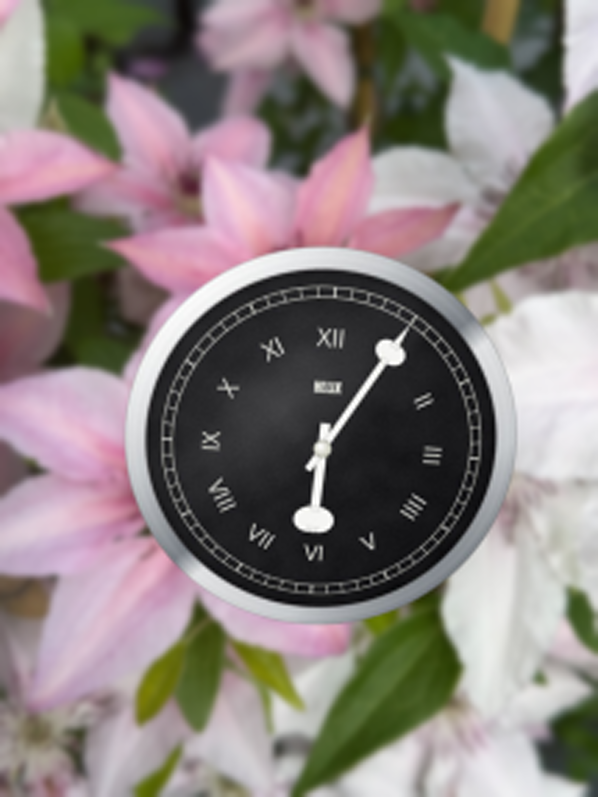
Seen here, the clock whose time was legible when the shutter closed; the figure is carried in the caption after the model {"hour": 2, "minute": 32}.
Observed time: {"hour": 6, "minute": 5}
